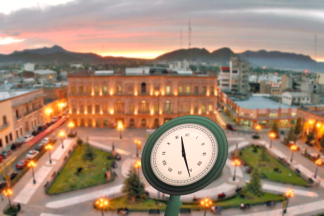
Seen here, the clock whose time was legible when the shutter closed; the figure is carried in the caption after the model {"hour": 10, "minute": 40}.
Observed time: {"hour": 11, "minute": 26}
